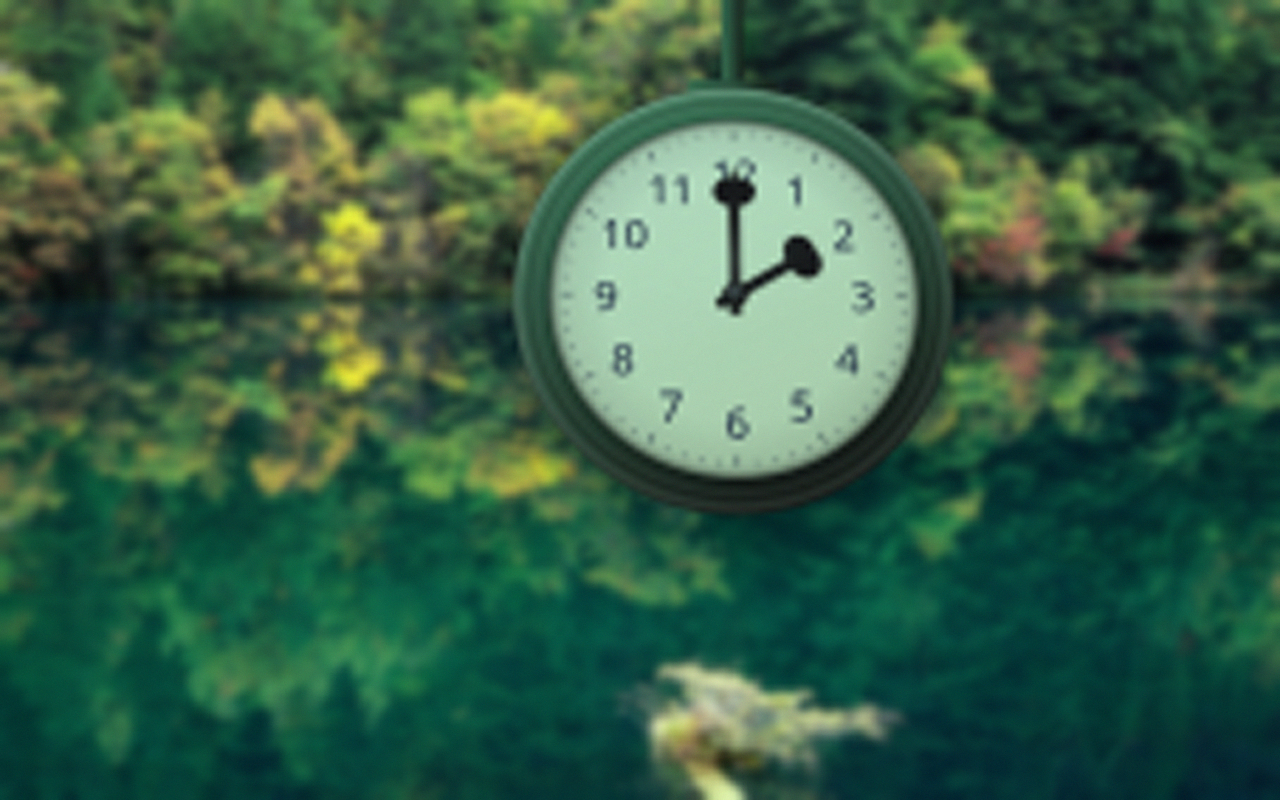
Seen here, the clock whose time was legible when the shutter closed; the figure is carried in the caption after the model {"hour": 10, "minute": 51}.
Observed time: {"hour": 2, "minute": 0}
